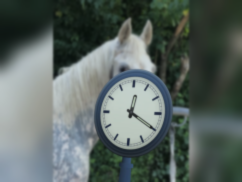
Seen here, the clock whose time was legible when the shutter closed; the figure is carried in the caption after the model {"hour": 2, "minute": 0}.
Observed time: {"hour": 12, "minute": 20}
